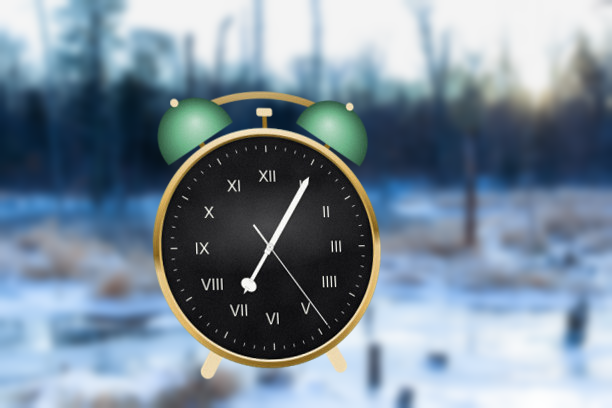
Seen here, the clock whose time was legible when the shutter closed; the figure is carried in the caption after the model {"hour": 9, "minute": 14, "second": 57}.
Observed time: {"hour": 7, "minute": 5, "second": 24}
